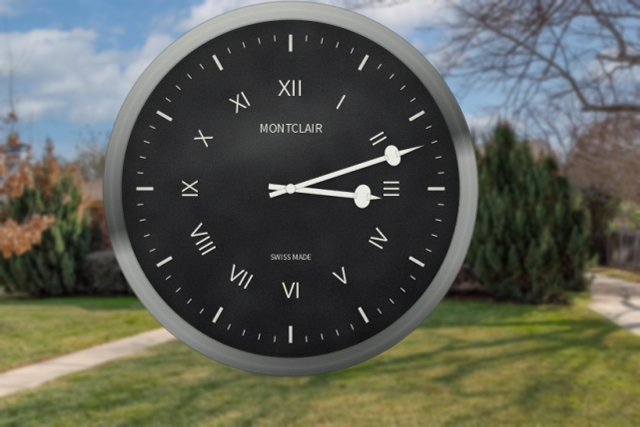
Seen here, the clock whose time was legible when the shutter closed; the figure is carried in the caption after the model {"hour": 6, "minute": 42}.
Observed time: {"hour": 3, "minute": 12}
